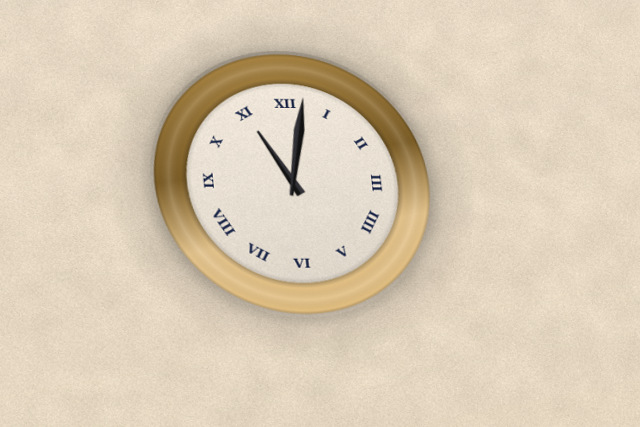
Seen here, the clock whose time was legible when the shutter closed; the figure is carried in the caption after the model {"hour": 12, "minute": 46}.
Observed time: {"hour": 11, "minute": 2}
